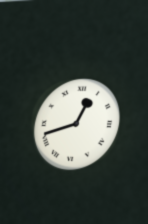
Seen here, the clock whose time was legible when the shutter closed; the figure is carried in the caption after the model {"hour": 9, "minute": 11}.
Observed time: {"hour": 12, "minute": 42}
